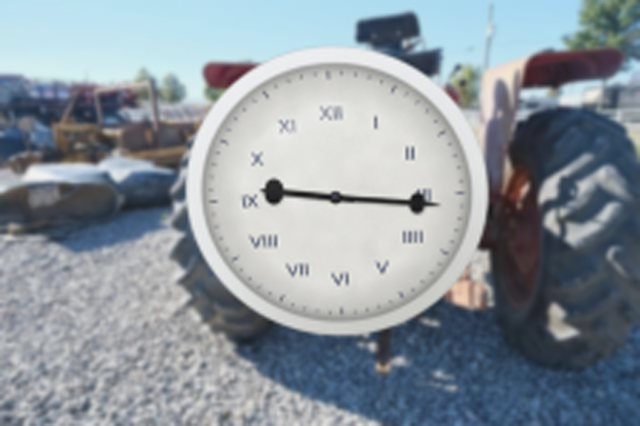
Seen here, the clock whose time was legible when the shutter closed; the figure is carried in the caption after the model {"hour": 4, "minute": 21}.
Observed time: {"hour": 9, "minute": 16}
